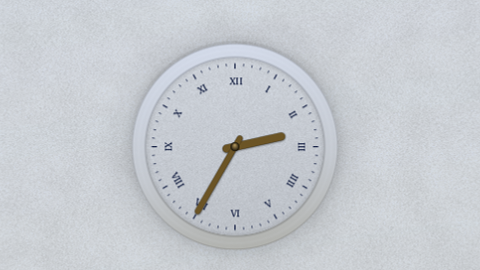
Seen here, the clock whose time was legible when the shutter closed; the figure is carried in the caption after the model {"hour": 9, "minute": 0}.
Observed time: {"hour": 2, "minute": 35}
